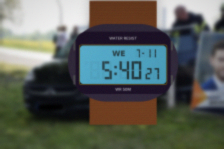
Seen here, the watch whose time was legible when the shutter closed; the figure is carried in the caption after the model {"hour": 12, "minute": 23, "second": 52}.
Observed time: {"hour": 5, "minute": 40, "second": 27}
